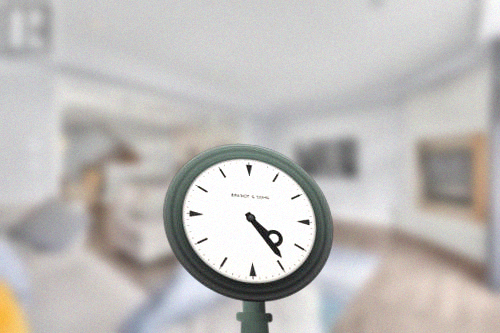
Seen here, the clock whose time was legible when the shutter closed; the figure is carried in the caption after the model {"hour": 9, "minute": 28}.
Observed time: {"hour": 4, "minute": 24}
